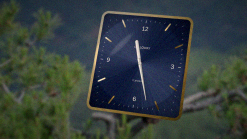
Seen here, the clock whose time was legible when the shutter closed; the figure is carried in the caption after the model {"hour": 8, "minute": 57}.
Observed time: {"hour": 11, "minute": 27}
